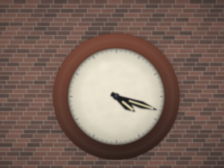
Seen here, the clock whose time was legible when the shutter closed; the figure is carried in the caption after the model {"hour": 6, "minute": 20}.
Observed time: {"hour": 4, "minute": 18}
